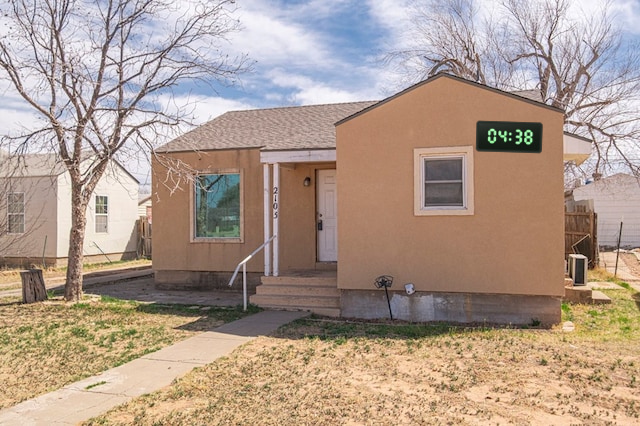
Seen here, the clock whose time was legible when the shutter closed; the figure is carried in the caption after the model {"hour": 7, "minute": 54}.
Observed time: {"hour": 4, "minute": 38}
